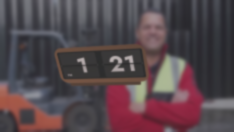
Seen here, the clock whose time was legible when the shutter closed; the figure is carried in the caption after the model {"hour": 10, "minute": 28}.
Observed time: {"hour": 1, "minute": 21}
